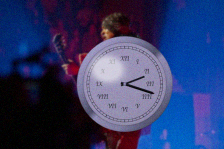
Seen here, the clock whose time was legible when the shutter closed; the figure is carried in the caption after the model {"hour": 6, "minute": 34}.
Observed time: {"hour": 2, "minute": 18}
